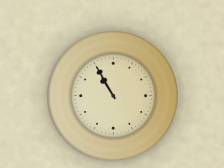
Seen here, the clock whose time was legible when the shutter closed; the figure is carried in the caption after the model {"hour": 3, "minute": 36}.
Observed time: {"hour": 10, "minute": 55}
